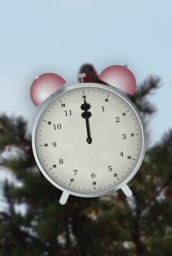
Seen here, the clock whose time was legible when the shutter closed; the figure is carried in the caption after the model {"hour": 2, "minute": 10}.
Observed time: {"hour": 12, "minute": 0}
